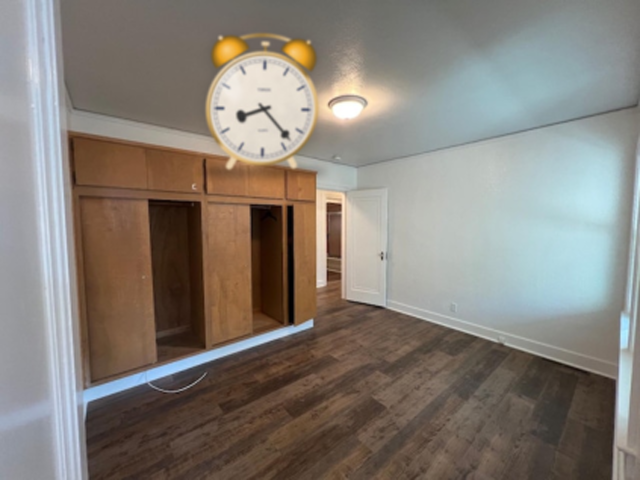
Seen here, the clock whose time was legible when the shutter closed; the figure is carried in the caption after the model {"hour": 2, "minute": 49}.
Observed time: {"hour": 8, "minute": 23}
